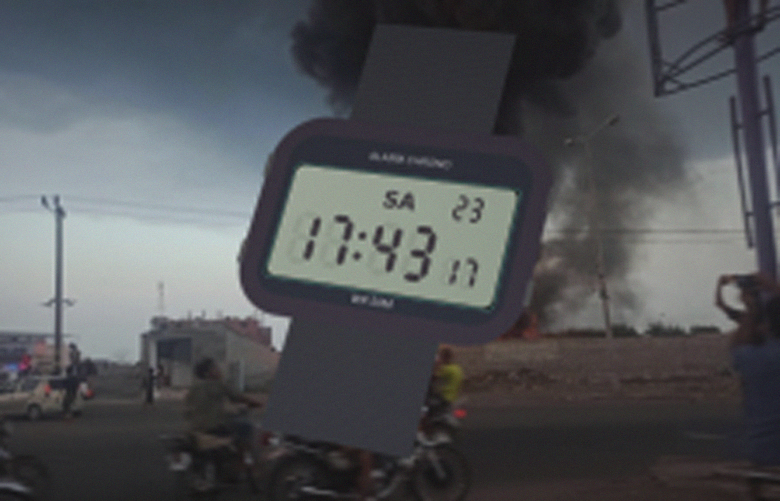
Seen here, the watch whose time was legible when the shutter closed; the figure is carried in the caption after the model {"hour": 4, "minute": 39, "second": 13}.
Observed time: {"hour": 17, "minute": 43, "second": 17}
